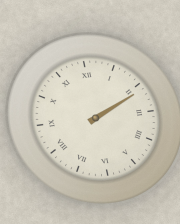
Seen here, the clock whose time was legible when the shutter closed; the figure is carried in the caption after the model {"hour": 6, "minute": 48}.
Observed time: {"hour": 2, "minute": 11}
